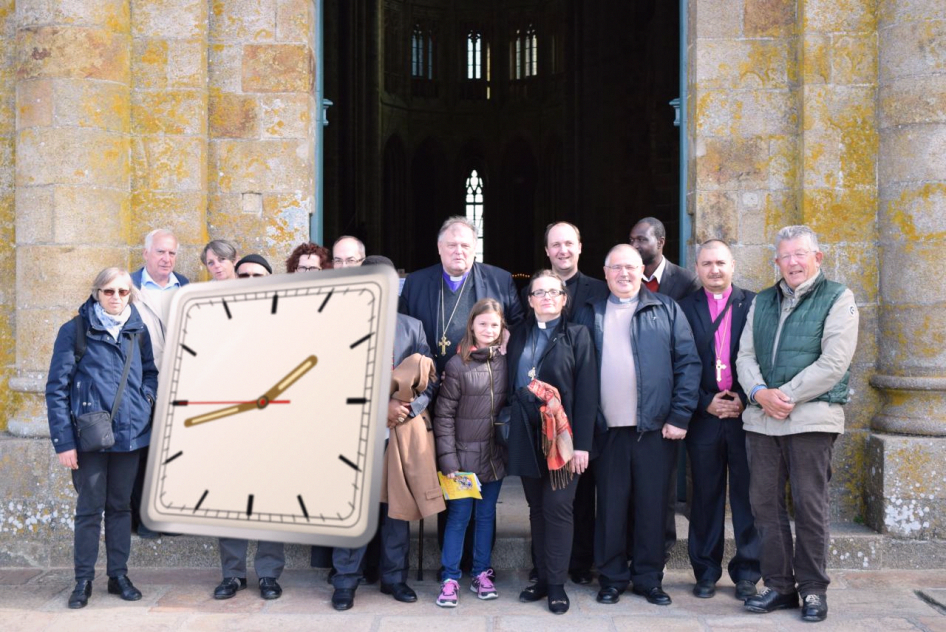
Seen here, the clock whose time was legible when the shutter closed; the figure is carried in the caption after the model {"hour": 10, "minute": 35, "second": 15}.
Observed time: {"hour": 1, "minute": 42, "second": 45}
